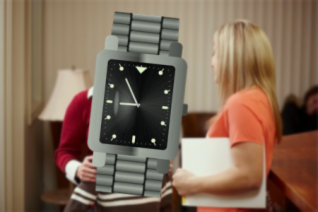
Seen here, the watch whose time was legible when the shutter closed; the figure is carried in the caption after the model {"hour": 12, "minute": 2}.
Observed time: {"hour": 8, "minute": 55}
